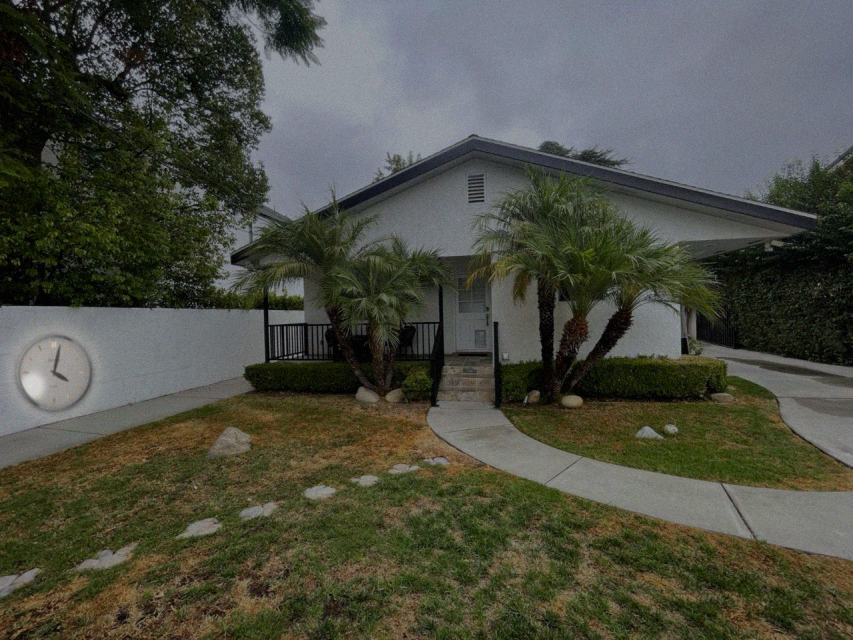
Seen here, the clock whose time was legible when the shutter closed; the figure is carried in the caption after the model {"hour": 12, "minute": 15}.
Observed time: {"hour": 4, "minute": 2}
